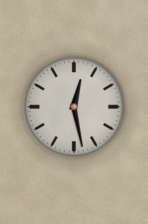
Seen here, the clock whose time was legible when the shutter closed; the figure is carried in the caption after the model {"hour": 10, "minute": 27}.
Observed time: {"hour": 12, "minute": 28}
